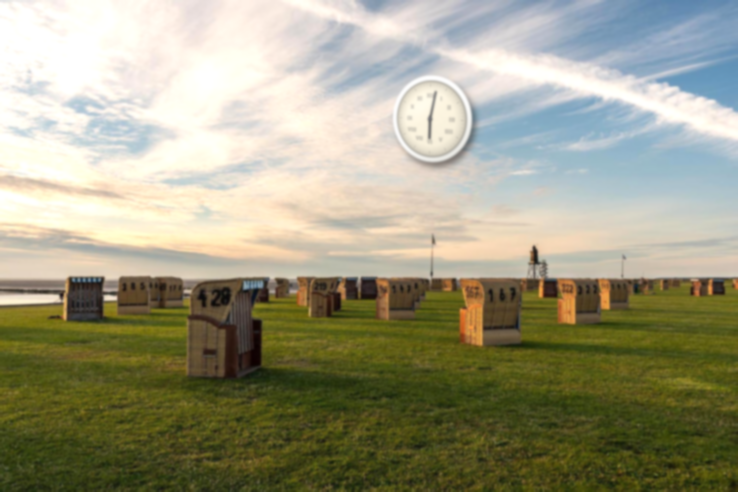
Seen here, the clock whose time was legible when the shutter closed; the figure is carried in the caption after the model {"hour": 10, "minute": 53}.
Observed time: {"hour": 6, "minute": 2}
